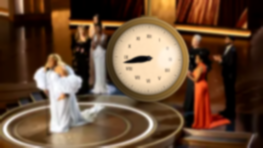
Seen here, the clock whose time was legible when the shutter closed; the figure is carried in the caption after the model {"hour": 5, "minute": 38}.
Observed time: {"hour": 8, "minute": 43}
